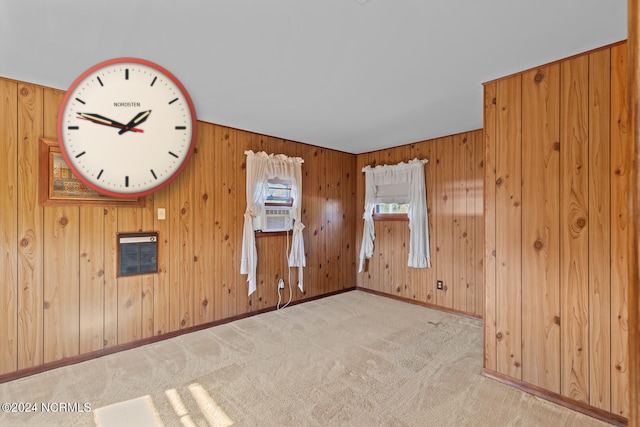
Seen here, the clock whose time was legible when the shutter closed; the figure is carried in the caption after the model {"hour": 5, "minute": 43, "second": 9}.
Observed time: {"hour": 1, "minute": 47, "second": 47}
